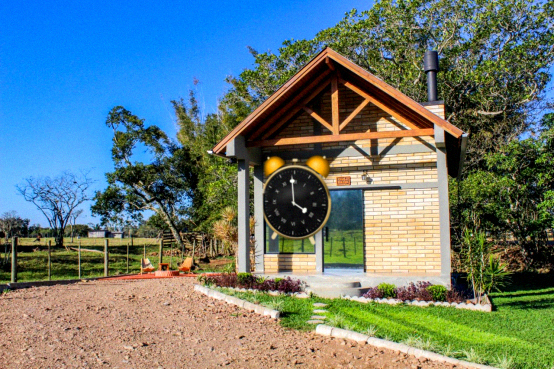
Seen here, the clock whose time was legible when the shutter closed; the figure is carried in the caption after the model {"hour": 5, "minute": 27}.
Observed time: {"hour": 3, "minute": 59}
